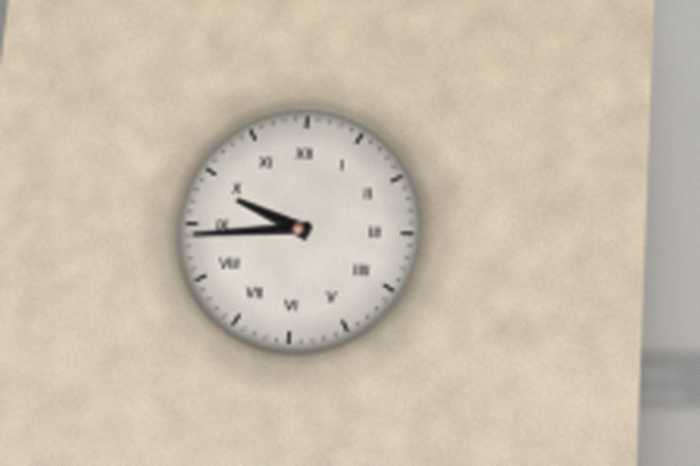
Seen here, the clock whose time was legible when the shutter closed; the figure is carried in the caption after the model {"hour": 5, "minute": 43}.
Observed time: {"hour": 9, "minute": 44}
